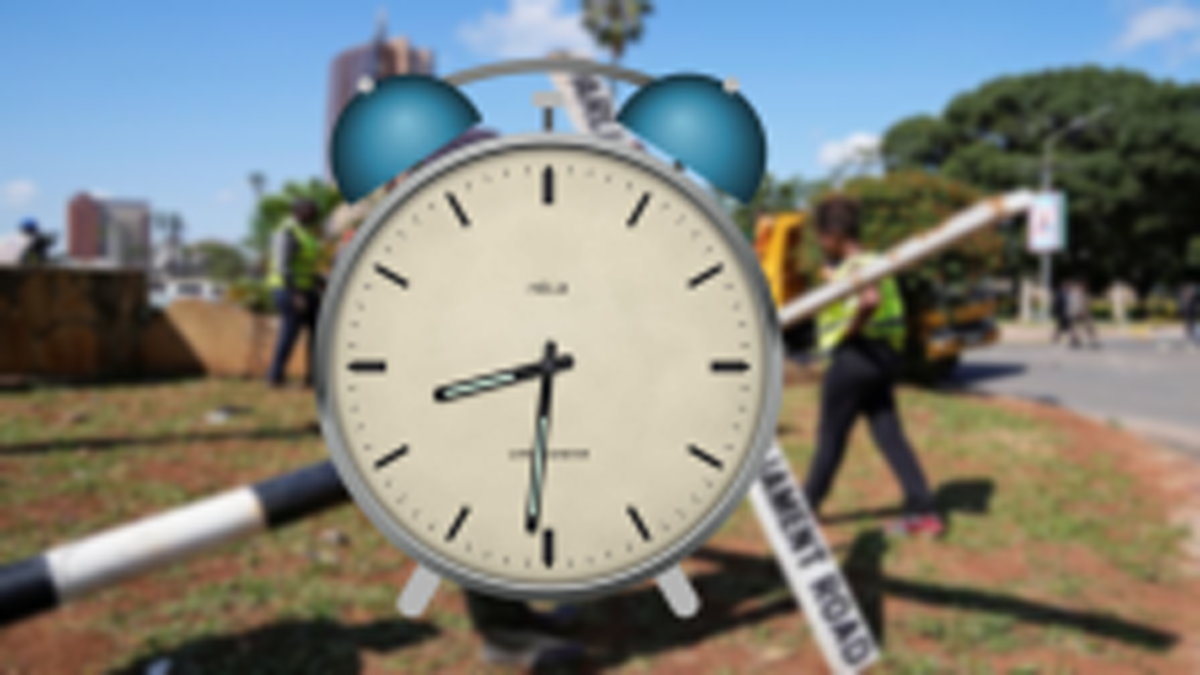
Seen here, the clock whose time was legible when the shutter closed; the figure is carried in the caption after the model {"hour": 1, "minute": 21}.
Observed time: {"hour": 8, "minute": 31}
